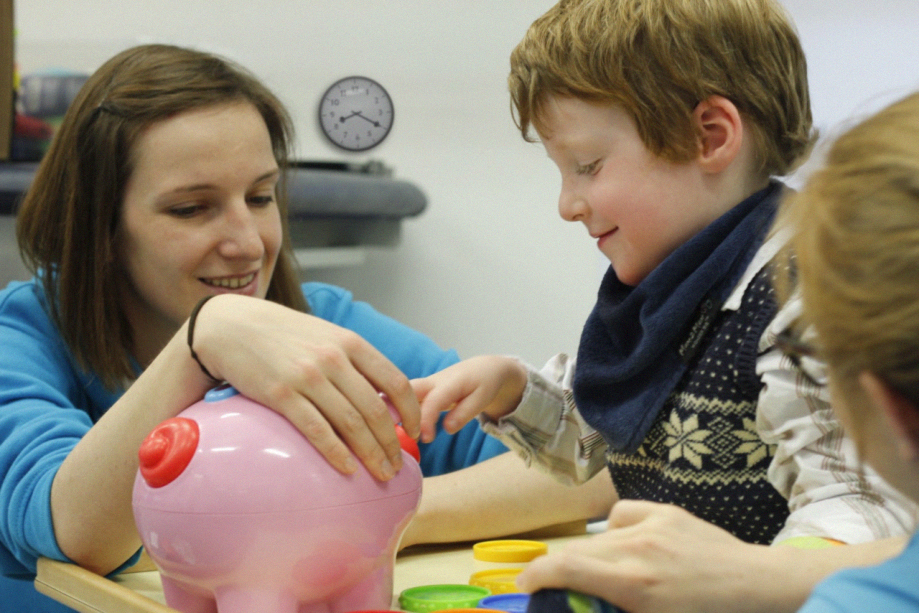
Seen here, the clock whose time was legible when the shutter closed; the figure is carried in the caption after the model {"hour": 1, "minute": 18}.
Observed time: {"hour": 8, "minute": 20}
